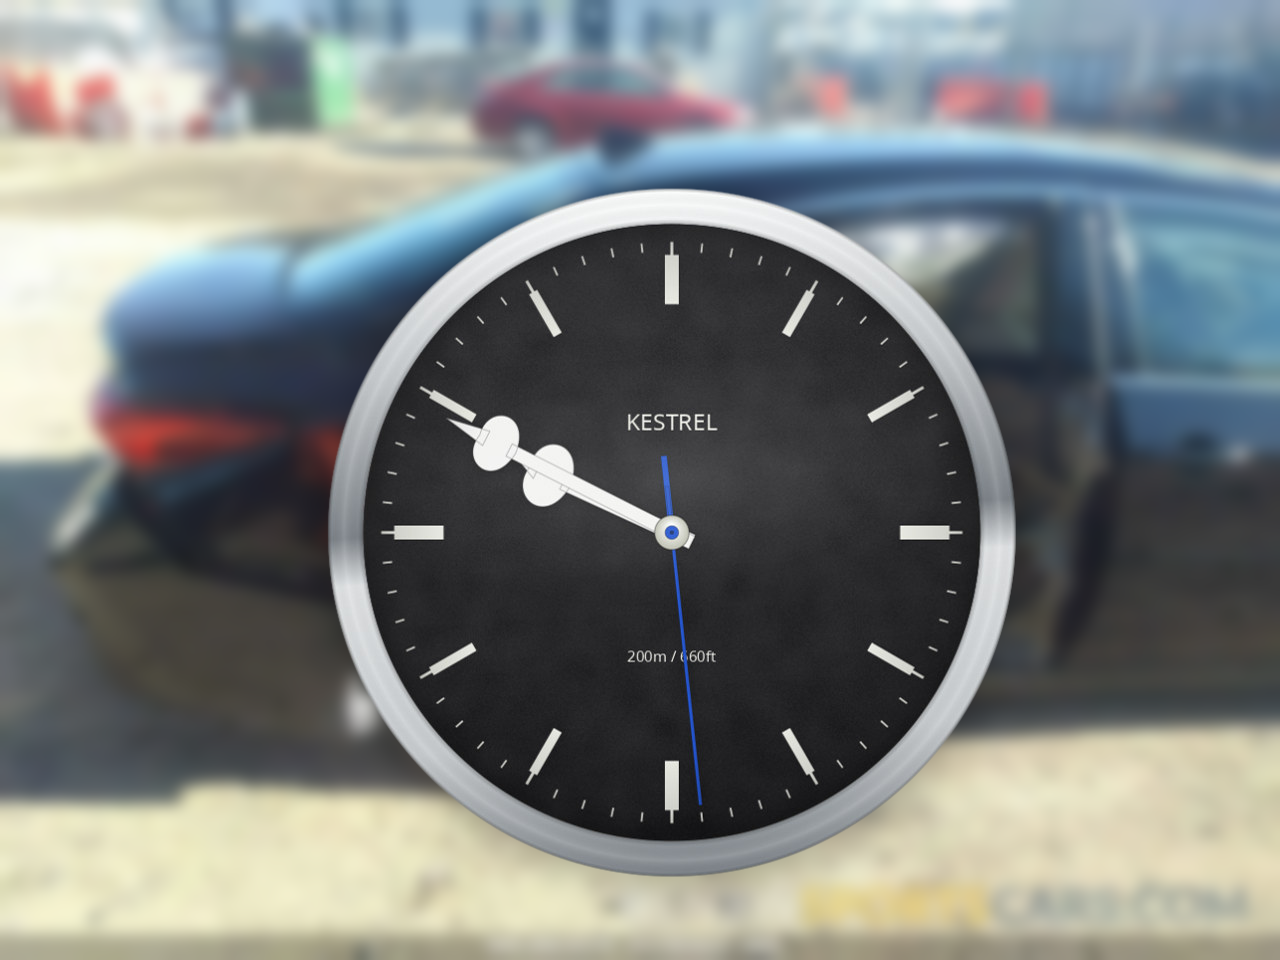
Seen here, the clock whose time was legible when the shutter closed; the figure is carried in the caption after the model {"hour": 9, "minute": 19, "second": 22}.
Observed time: {"hour": 9, "minute": 49, "second": 29}
